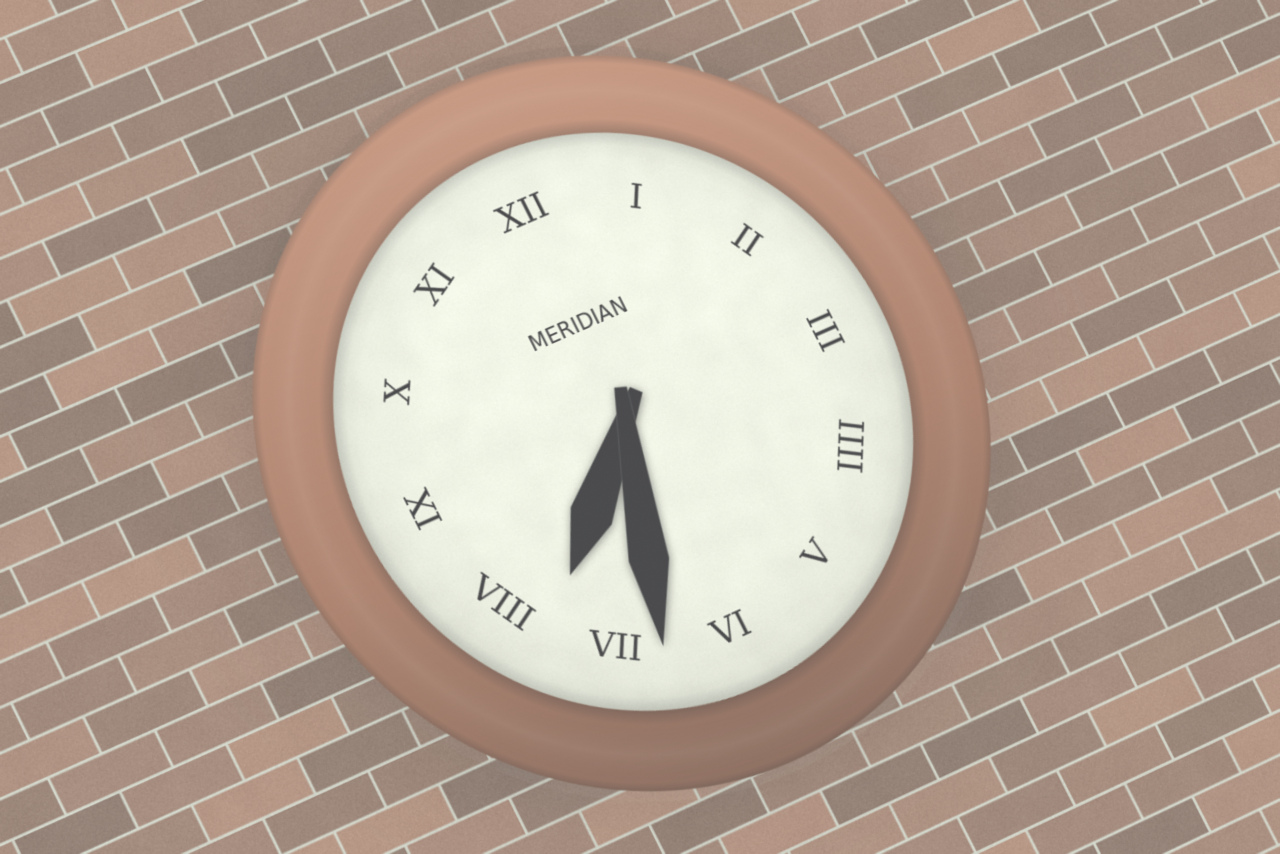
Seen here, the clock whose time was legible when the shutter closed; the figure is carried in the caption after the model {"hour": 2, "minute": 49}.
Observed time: {"hour": 7, "minute": 33}
